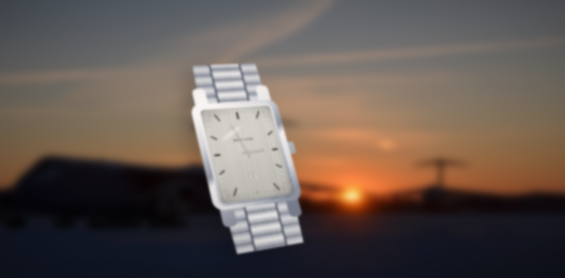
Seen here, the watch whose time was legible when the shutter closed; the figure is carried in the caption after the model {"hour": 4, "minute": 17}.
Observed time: {"hour": 2, "minute": 57}
